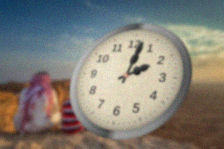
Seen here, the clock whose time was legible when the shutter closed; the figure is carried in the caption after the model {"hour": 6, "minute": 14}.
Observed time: {"hour": 2, "minute": 2}
